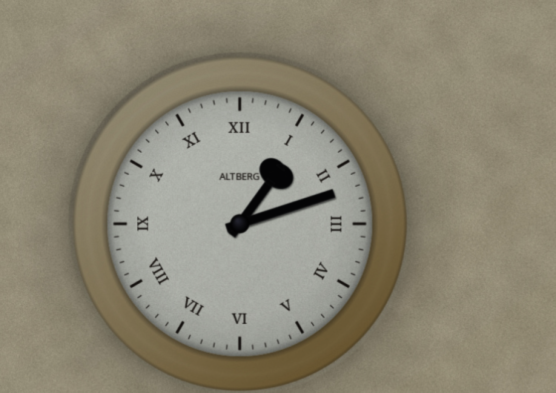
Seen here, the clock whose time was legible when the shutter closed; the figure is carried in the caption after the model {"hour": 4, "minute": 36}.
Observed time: {"hour": 1, "minute": 12}
